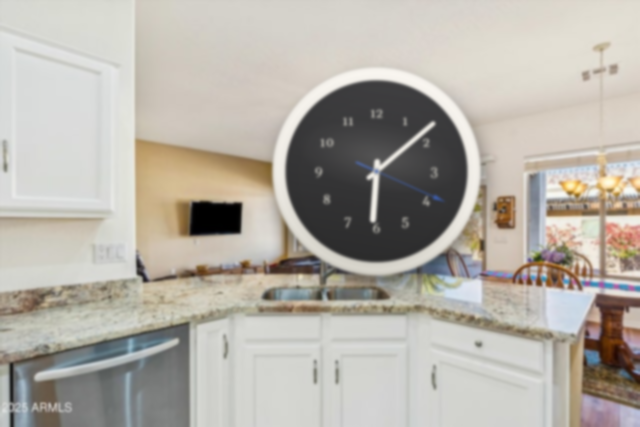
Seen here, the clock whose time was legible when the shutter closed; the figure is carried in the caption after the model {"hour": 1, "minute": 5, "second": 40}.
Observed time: {"hour": 6, "minute": 8, "second": 19}
